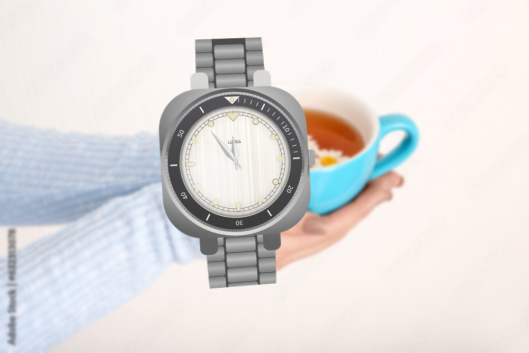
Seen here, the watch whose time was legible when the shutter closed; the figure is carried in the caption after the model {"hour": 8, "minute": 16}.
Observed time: {"hour": 11, "minute": 54}
